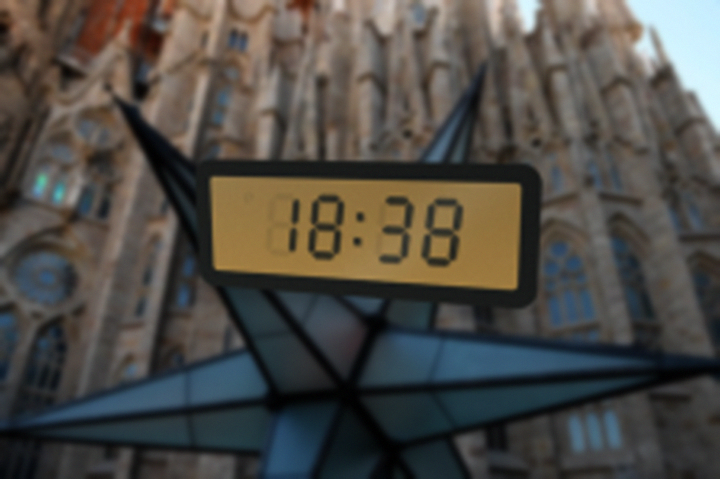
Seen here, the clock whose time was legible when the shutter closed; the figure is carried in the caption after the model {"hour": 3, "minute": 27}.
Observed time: {"hour": 18, "minute": 38}
